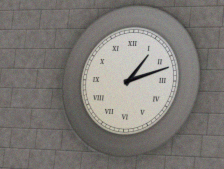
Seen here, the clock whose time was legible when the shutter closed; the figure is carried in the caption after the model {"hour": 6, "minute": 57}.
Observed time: {"hour": 1, "minute": 12}
